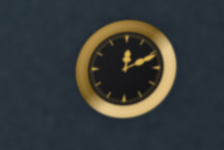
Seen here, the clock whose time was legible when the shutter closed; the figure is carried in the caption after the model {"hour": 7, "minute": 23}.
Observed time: {"hour": 12, "minute": 11}
